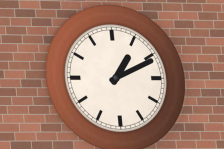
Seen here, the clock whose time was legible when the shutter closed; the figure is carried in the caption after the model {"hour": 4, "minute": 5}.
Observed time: {"hour": 1, "minute": 11}
